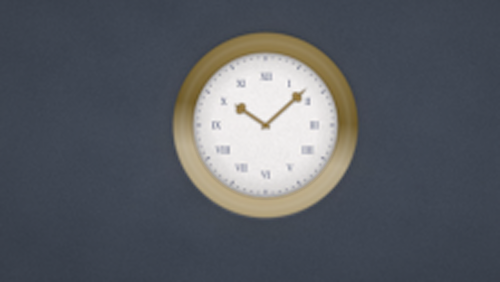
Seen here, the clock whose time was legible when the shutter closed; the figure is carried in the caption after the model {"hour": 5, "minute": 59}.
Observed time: {"hour": 10, "minute": 8}
